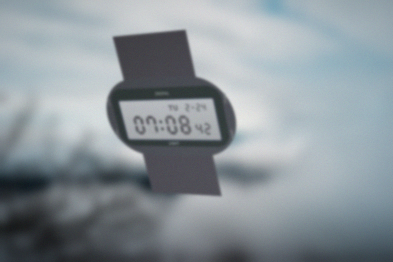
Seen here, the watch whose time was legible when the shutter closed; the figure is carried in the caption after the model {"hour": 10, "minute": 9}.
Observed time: {"hour": 7, "minute": 8}
